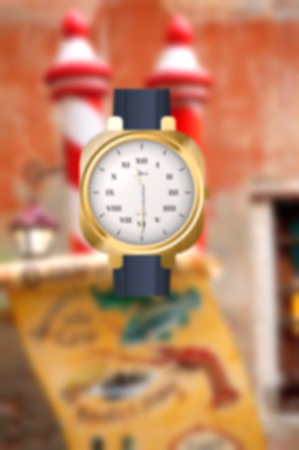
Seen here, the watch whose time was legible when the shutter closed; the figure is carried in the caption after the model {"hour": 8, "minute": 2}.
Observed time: {"hour": 11, "minute": 30}
